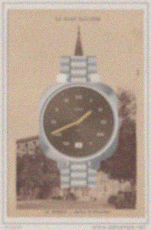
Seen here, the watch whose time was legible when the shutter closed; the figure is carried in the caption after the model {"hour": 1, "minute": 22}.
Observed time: {"hour": 1, "minute": 41}
